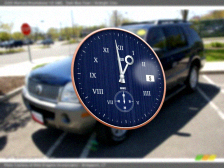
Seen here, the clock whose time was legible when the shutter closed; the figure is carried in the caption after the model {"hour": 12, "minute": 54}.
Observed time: {"hour": 12, "minute": 59}
